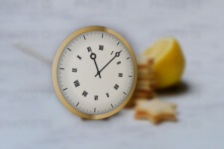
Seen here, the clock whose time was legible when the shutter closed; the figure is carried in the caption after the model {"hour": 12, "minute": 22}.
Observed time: {"hour": 11, "minute": 7}
